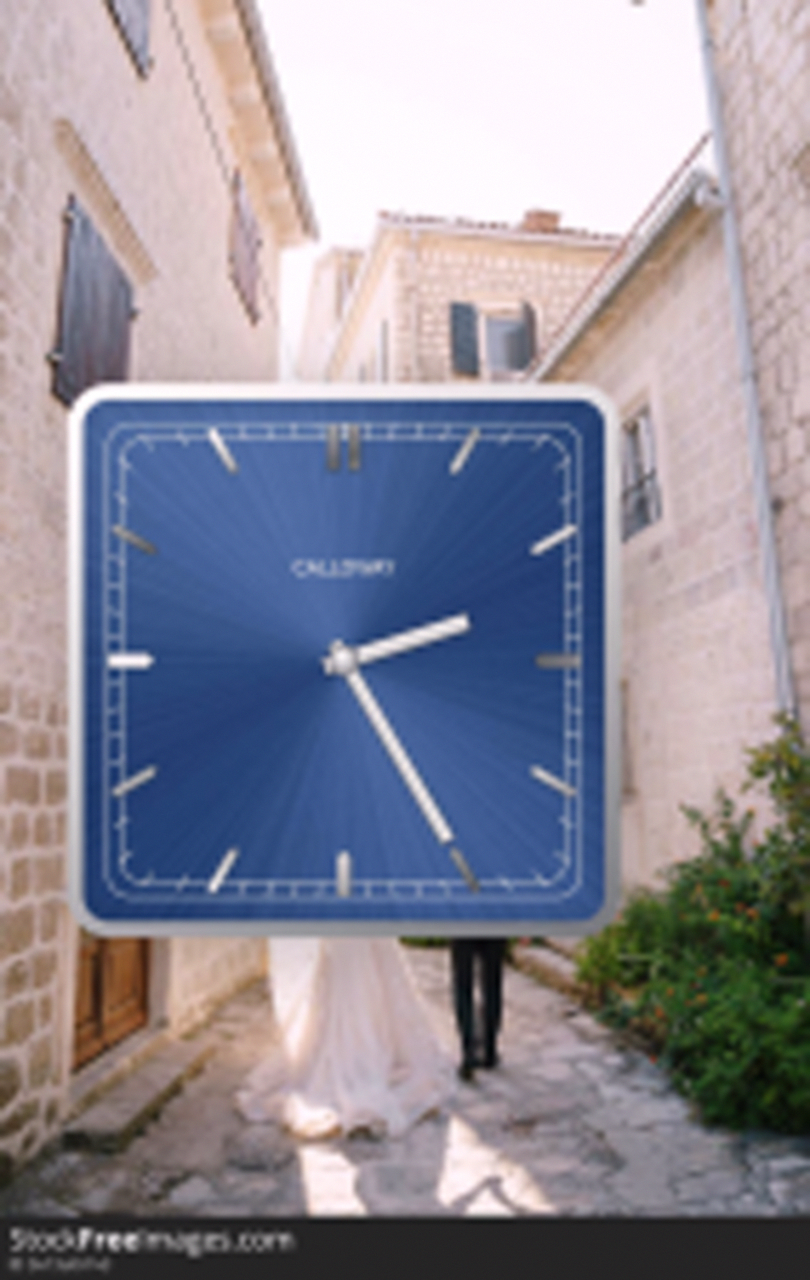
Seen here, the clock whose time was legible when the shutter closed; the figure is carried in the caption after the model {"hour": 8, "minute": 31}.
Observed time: {"hour": 2, "minute": 25}
